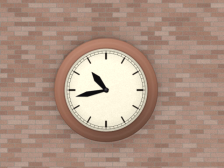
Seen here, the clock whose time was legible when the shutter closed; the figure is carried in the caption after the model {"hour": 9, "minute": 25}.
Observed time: {"hour": 10, "minute": 43}
